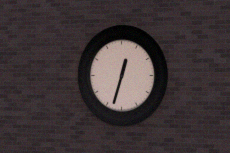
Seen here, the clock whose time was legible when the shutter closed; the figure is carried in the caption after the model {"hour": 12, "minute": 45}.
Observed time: {"hour": 12, "minute": 33}
